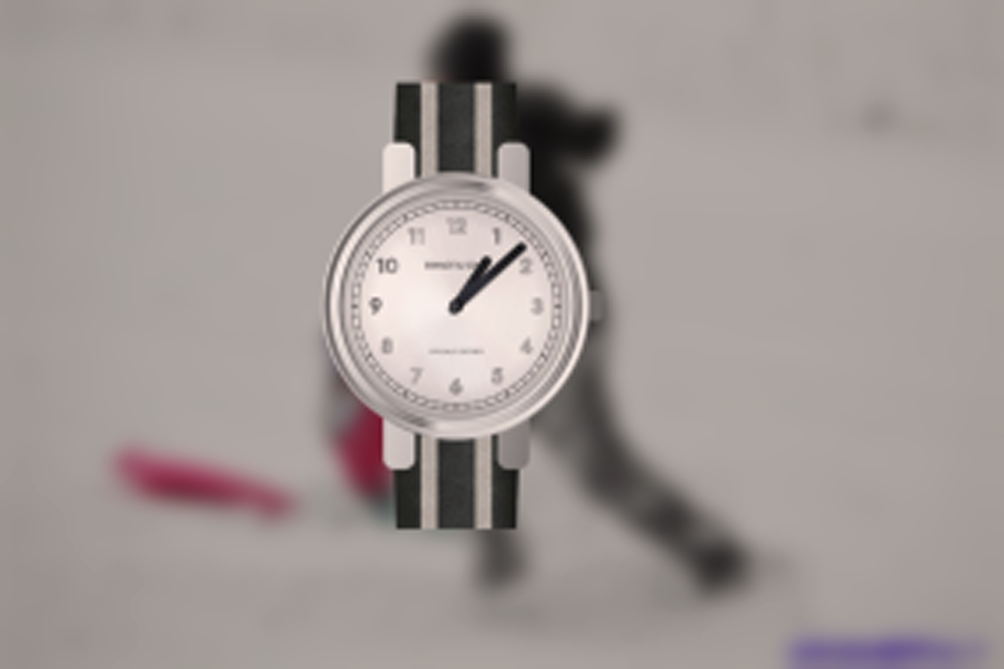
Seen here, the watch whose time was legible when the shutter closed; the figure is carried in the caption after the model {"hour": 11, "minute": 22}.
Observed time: {"hour": 1, "minute": 8}
